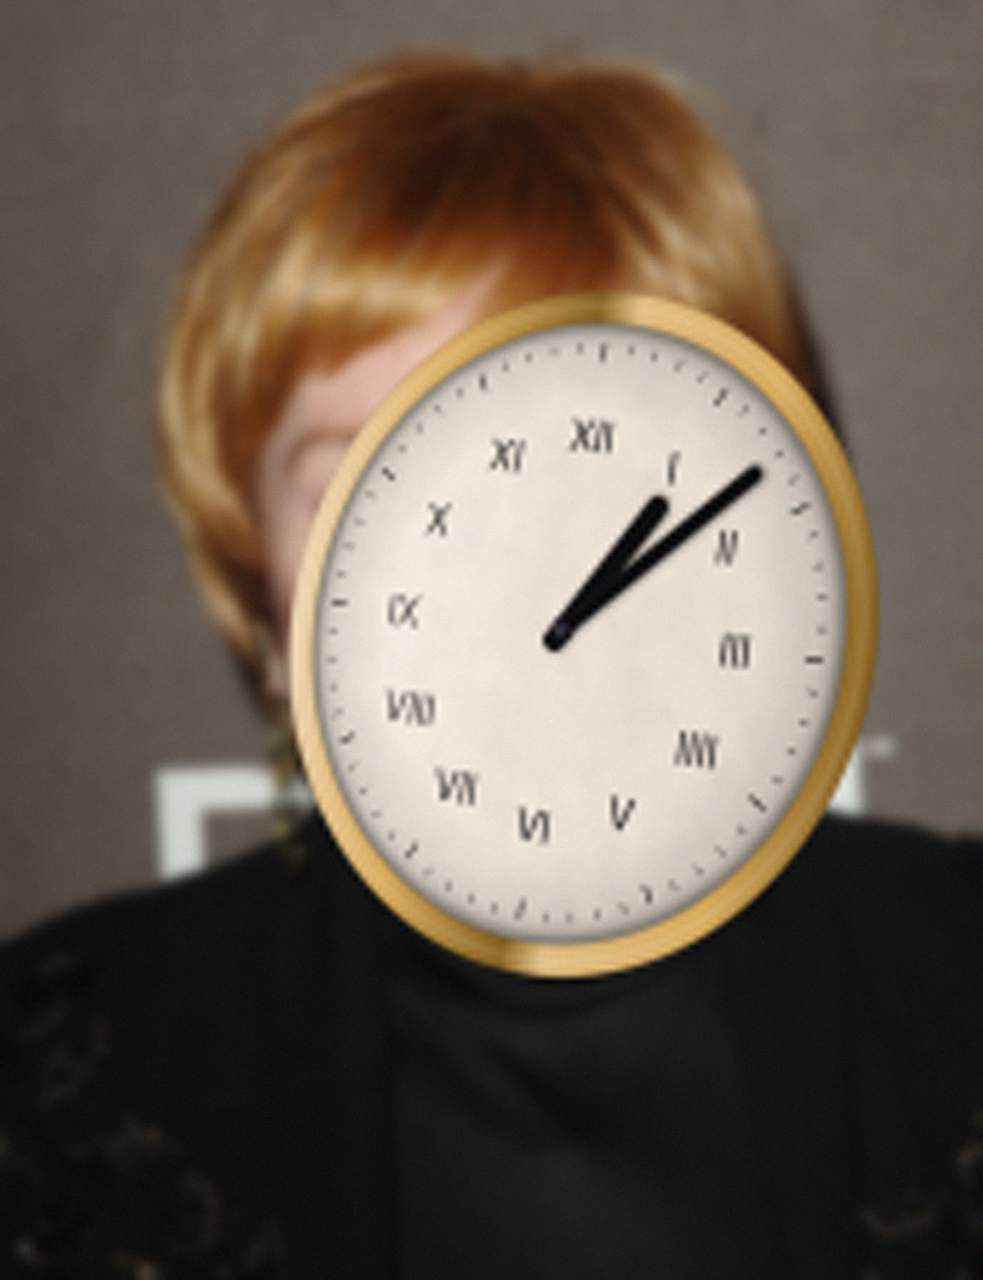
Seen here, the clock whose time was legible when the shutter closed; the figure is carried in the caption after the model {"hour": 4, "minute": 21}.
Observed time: {"hour": 1, "minute": 8}
